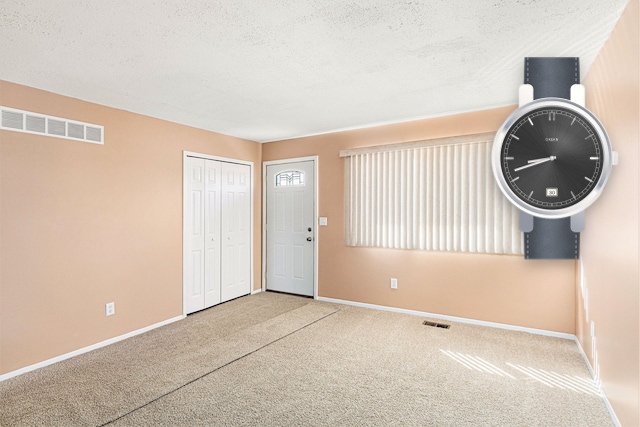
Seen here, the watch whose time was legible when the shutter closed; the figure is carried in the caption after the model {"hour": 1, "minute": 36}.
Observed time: {"hour": 8, "minute": 42}
